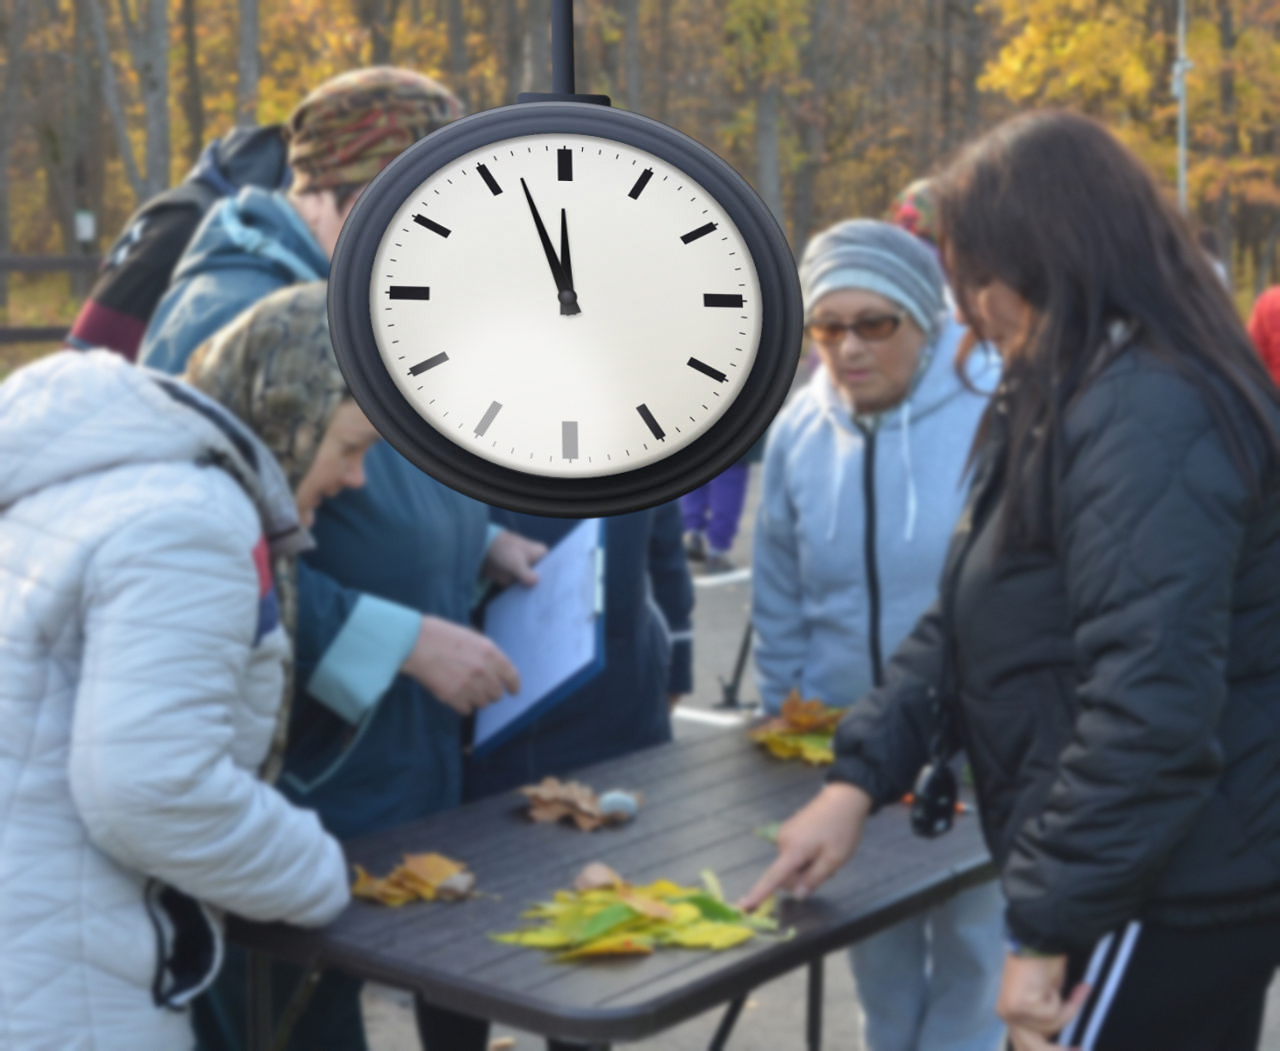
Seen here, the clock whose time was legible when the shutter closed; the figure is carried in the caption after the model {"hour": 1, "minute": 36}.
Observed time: {"hour": 11, "minute": 57}
